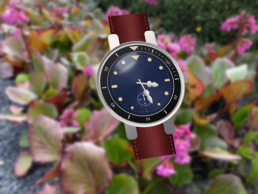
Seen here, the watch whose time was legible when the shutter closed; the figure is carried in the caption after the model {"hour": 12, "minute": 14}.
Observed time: {"hour": 3, "minute": 27}
